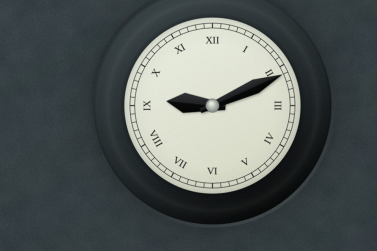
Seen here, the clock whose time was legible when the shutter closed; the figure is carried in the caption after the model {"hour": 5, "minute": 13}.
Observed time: {"hour": 9, "minute": 11}
